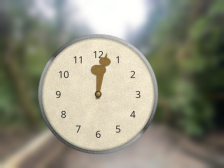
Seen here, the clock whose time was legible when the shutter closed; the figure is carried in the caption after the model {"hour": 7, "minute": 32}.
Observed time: {"hour": 12, "minute": 2}
